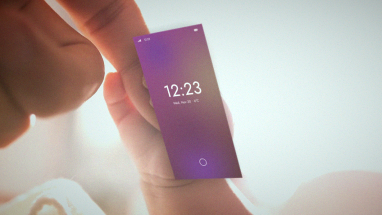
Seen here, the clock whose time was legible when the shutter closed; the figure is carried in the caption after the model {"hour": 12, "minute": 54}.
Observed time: {"hour": 12, "minute": 23}
